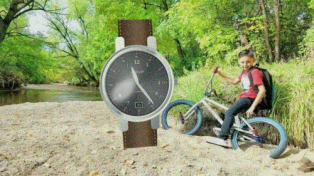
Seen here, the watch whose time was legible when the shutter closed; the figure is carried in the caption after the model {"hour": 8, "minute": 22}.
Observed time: {"hour": 11, "minute": 24}
